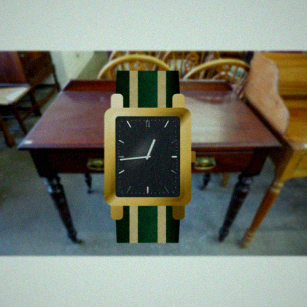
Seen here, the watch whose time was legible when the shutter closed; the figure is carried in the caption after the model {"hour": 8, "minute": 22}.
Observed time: {"hour": 12, "minute": 44}
